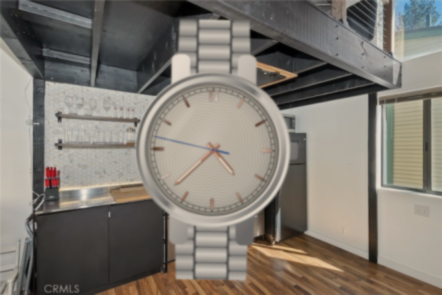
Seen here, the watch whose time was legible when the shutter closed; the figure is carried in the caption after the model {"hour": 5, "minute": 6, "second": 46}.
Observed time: {"hour": 4, "minute": 37, "second": 47}
